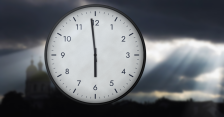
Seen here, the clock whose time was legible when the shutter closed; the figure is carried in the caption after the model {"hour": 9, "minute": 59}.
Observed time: {"hour": 5, "minute": 59}
